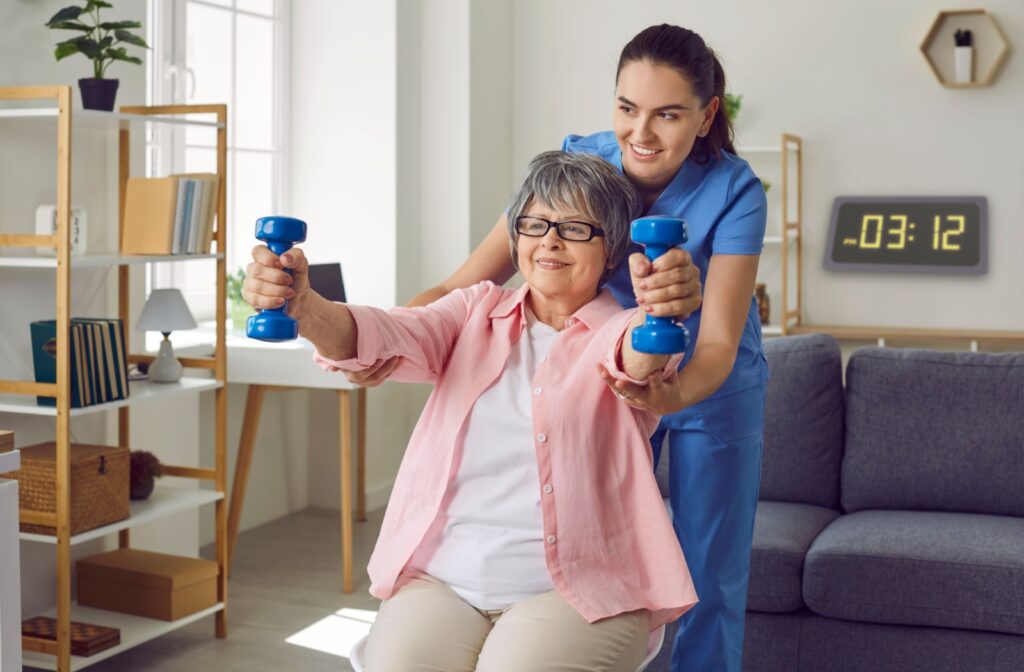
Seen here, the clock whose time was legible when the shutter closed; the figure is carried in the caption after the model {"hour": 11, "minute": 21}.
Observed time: {"hour": 3, "minute": 12}
